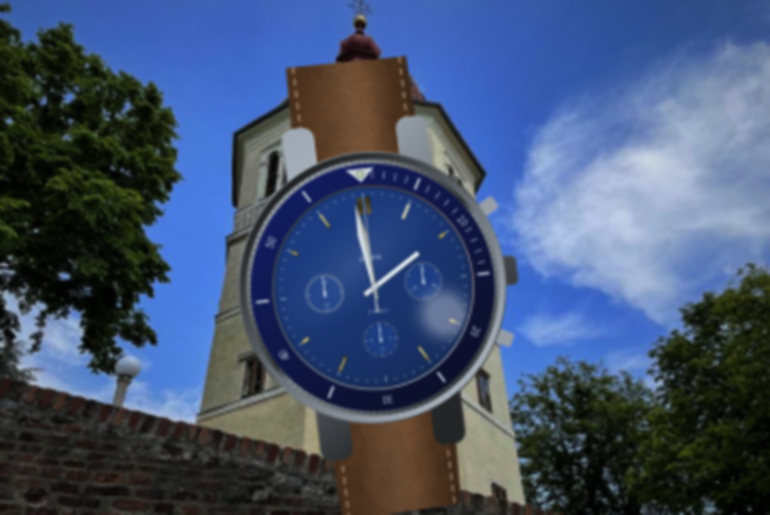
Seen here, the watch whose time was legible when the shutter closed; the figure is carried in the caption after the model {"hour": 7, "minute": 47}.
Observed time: {"hour": 1, "minute": 59}
